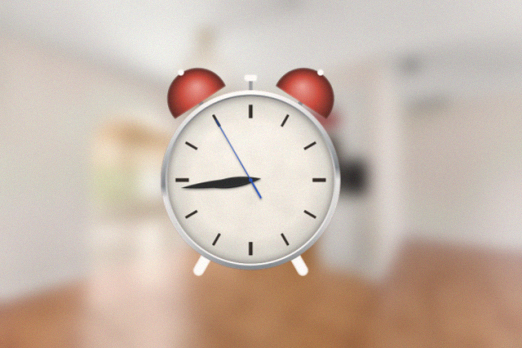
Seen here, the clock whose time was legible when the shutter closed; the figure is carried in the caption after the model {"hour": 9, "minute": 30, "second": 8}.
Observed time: {"hour": 8, "minute": 43, "second": 55}
